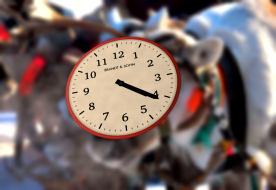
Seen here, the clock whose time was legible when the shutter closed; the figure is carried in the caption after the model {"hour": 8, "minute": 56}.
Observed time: {"hour": 4, "minute": 21}
